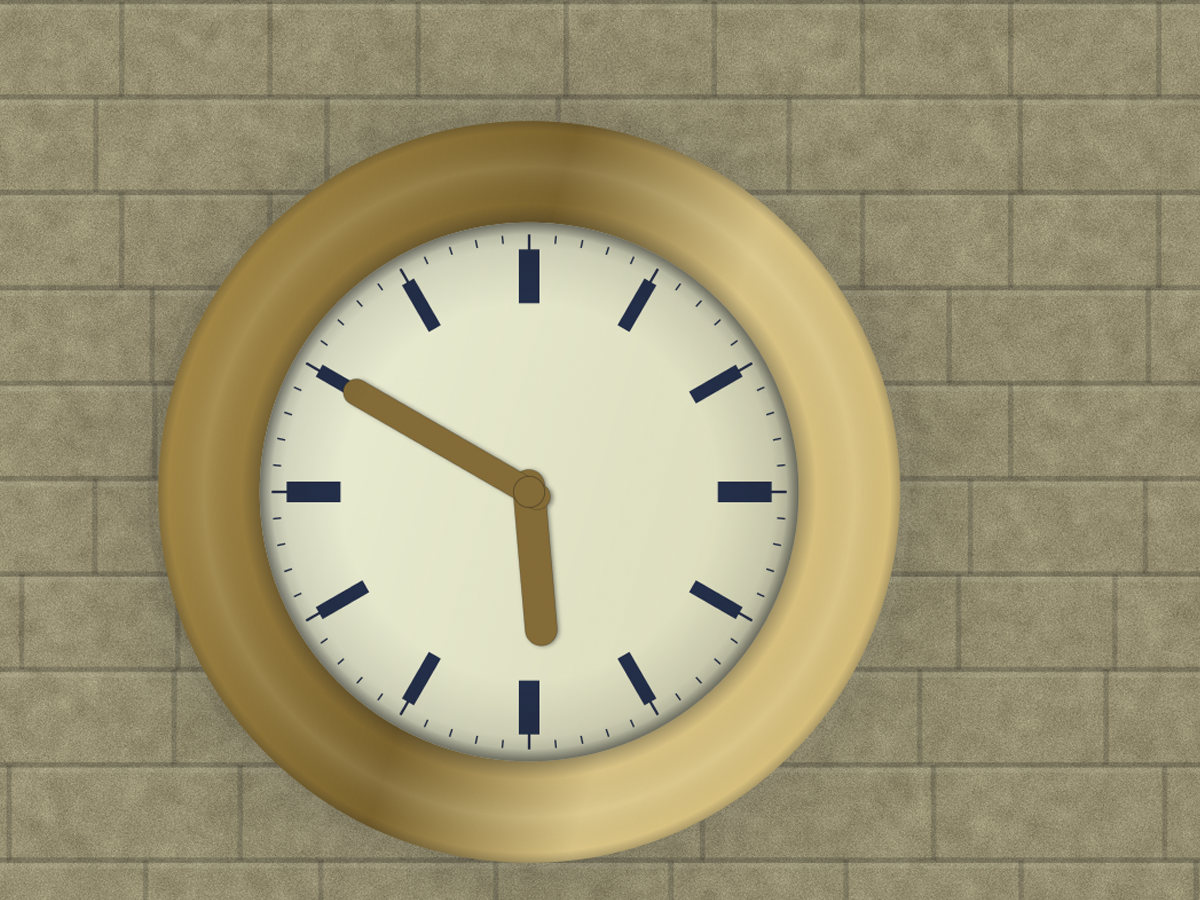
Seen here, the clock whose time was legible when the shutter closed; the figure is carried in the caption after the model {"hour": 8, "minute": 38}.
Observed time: {"hour": 5, "minute": 50}
